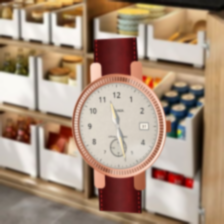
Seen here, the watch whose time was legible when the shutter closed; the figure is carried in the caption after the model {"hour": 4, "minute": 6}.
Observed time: {"hour": 11, "minute": 28}
